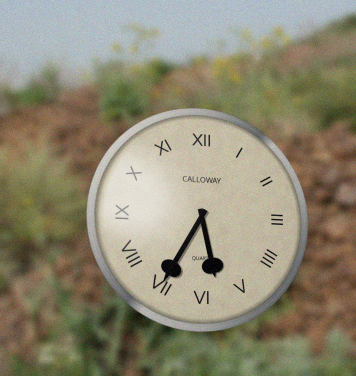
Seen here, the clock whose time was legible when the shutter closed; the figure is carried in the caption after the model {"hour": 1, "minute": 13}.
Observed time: {"hour": 5, "minute": 35}
